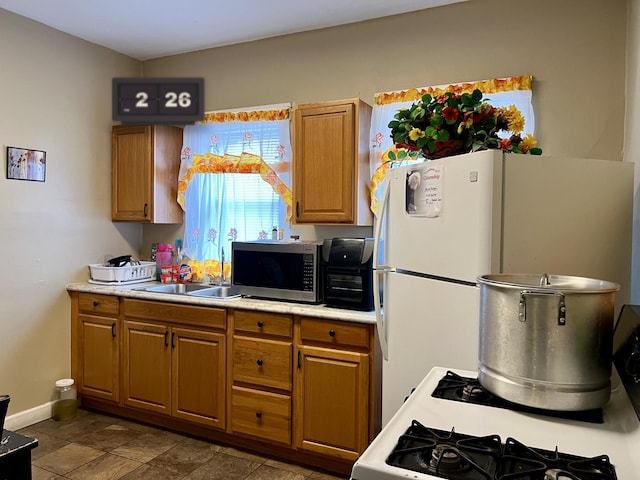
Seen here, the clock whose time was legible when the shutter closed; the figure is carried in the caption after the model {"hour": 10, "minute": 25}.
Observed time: {"hour": 2, "minute": 26}
